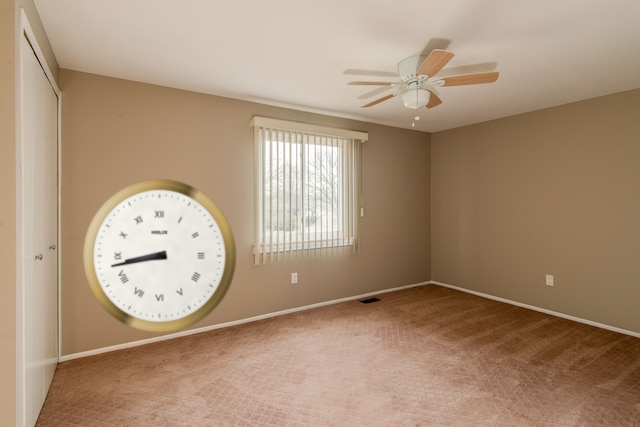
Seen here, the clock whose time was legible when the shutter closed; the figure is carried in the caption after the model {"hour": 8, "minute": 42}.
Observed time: {"hour": 8, "minute": 43}
